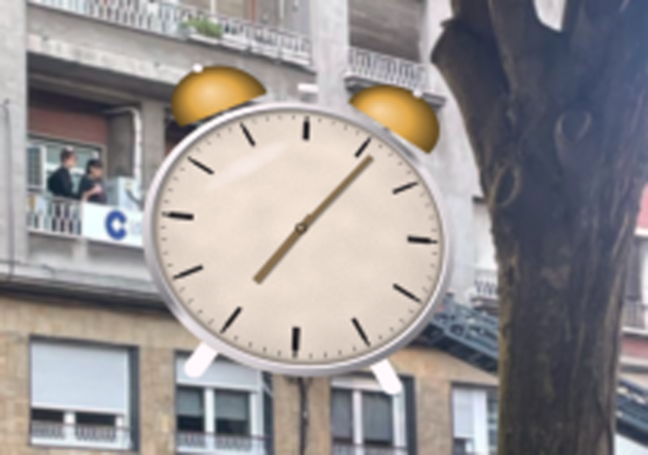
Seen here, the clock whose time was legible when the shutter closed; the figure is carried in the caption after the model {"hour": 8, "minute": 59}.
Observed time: {"hour": 7, "minute": 6}
